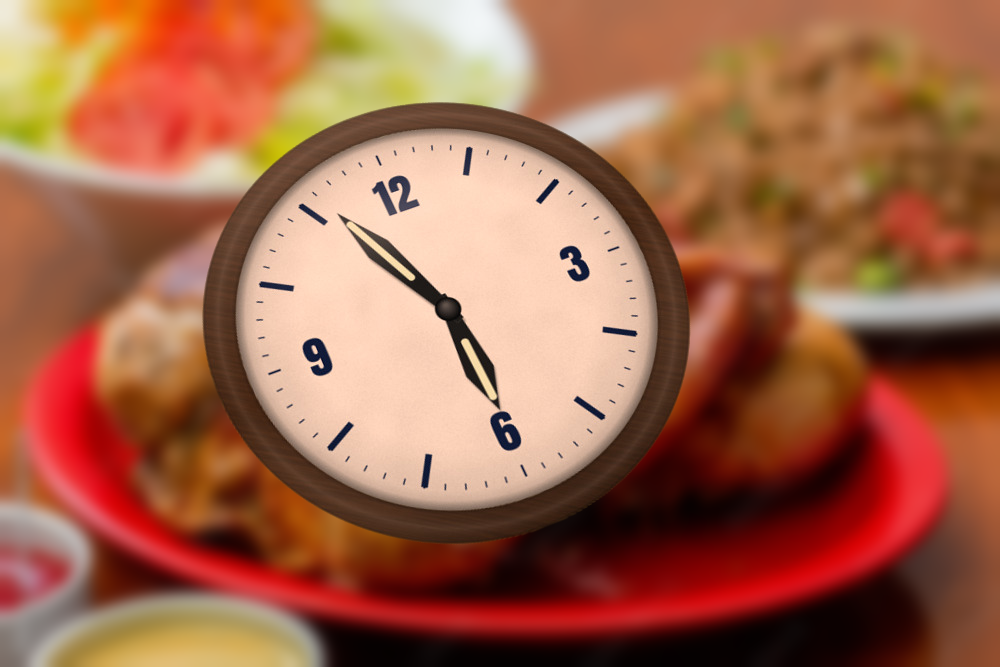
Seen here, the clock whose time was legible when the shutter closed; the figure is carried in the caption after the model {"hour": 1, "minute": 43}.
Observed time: {"hour": 5, "minute": 56}
